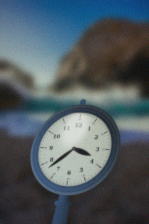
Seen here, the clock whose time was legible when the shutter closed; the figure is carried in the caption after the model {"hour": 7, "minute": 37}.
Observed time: {"hour": 3, "minute": 38}
